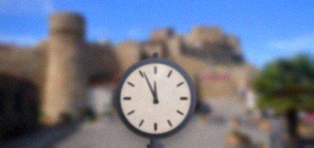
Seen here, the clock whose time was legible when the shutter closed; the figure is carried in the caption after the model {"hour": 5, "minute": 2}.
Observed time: {"hour": 11, "minute": 56}
